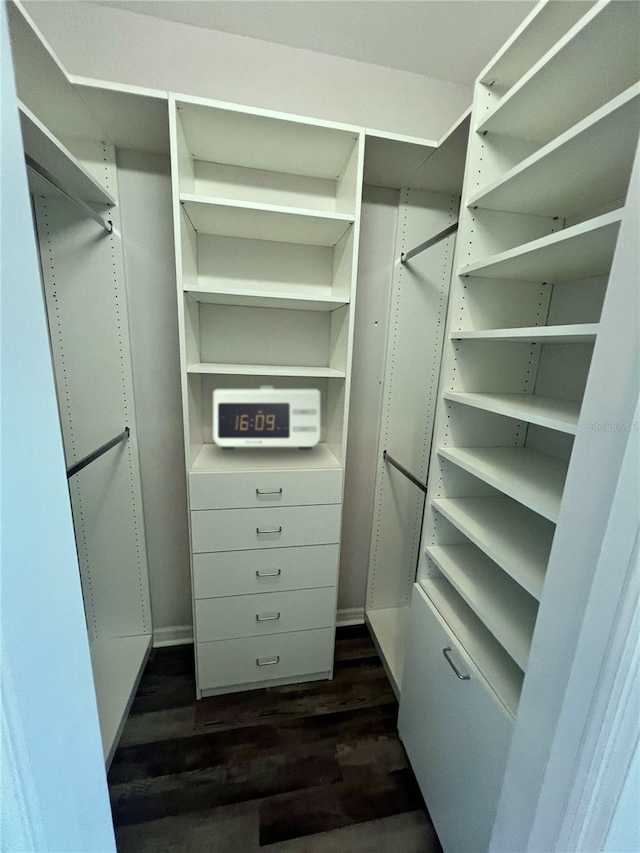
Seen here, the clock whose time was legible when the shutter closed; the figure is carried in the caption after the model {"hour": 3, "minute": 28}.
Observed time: {"hour": 16, "minute": 9}
